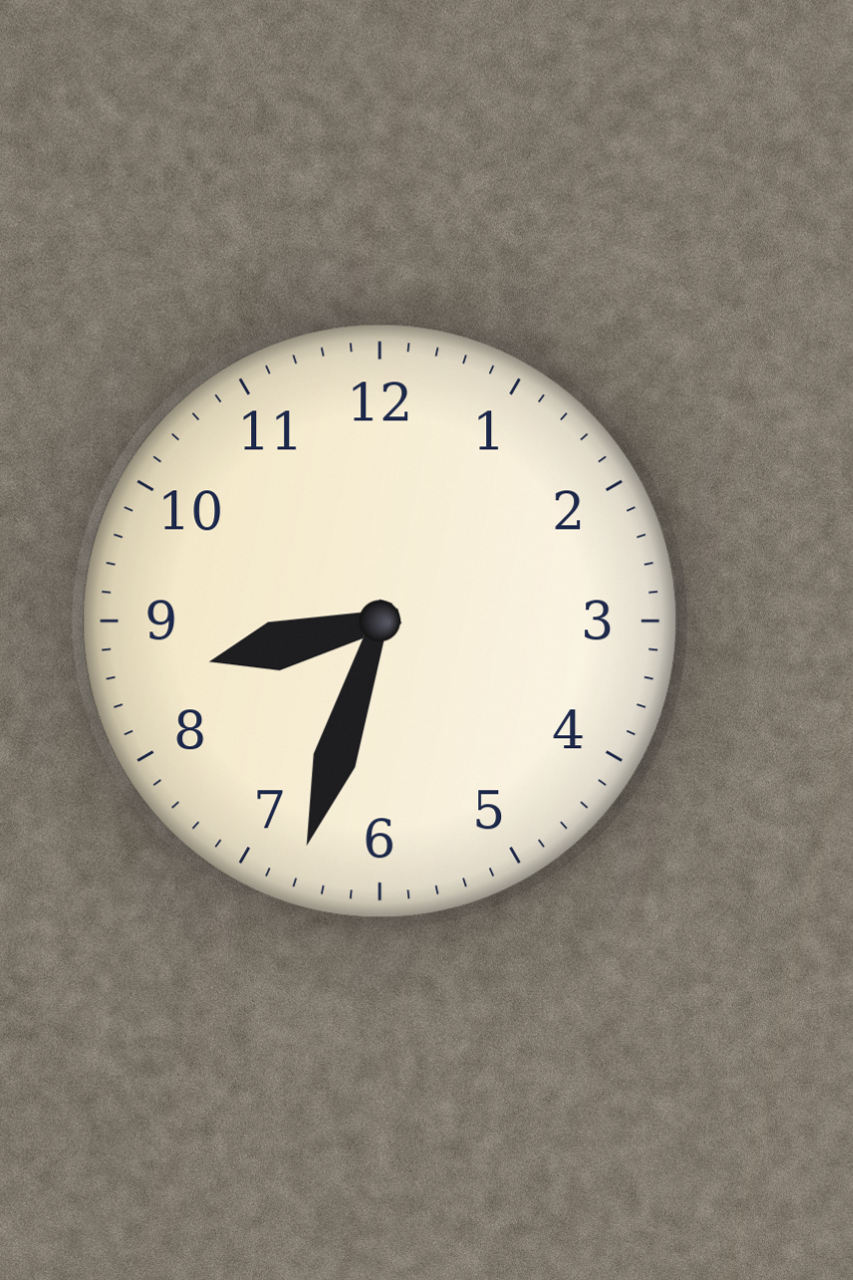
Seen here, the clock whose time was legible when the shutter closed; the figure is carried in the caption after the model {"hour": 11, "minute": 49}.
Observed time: {"hour": 8, "minute": 33}
